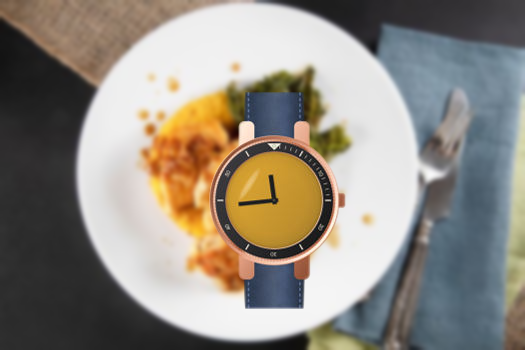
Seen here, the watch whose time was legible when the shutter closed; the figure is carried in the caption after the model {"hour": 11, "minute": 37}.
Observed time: {"hour": 11, "minute": 44}
